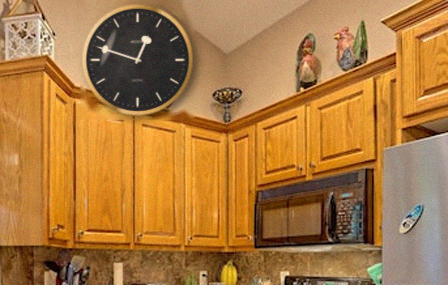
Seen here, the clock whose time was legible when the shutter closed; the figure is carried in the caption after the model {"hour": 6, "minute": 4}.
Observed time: {"hour": 12, "minute": 48}
